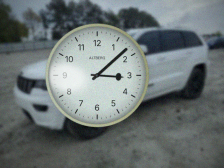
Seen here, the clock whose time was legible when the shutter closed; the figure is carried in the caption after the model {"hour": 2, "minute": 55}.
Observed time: {"hour": 3, "minute": 8}
